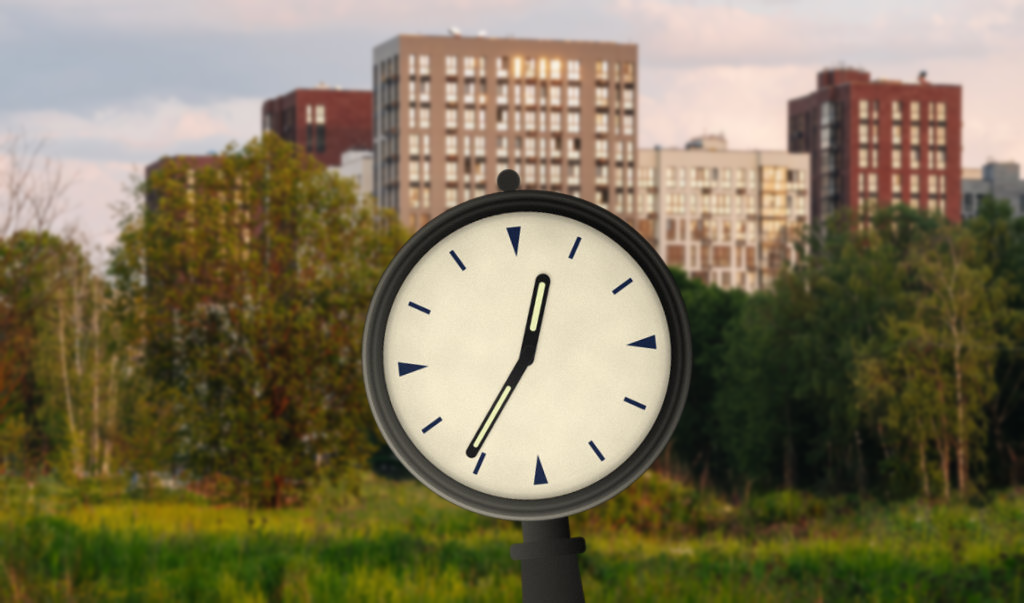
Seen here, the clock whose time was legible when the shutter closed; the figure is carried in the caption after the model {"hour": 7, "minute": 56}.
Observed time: {"hour": 12, "minute": 36}
